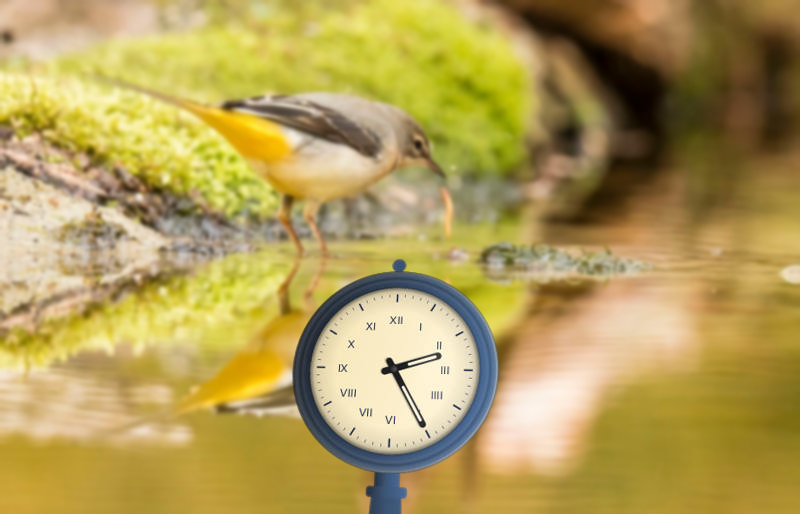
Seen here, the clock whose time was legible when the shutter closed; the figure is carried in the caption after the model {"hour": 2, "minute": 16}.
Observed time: {"hour": 2, "minute": 25}
